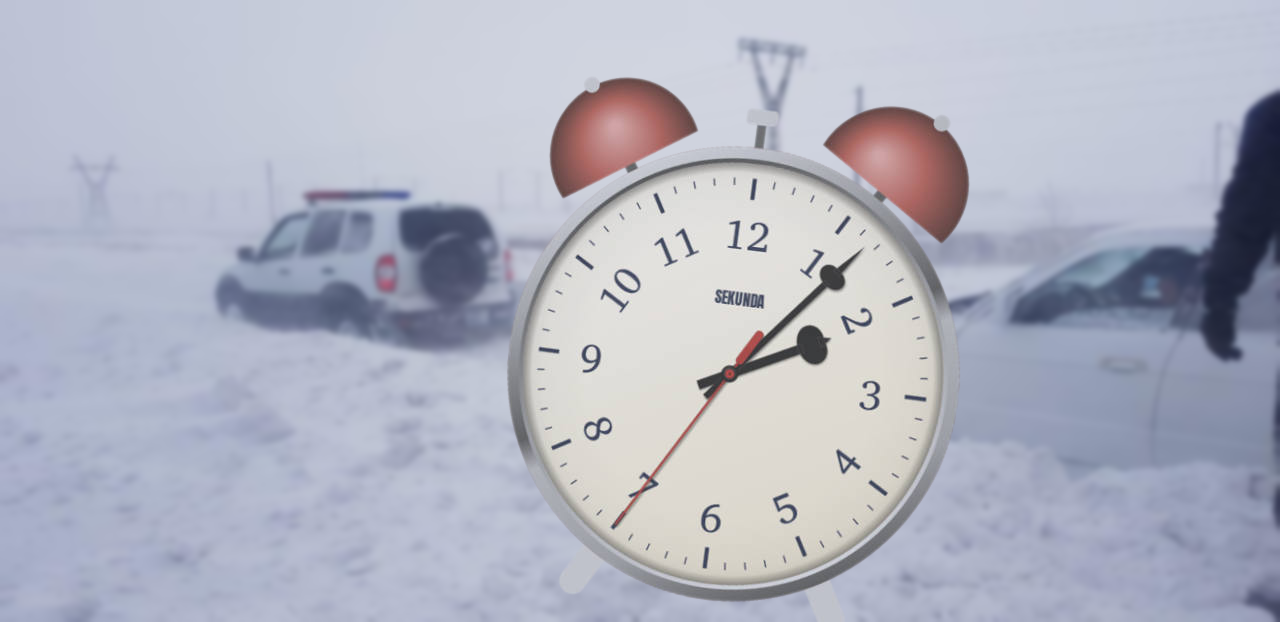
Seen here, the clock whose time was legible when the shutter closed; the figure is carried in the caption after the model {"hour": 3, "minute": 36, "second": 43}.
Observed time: {"hour": 2, "minute": 6, "second": 35}
